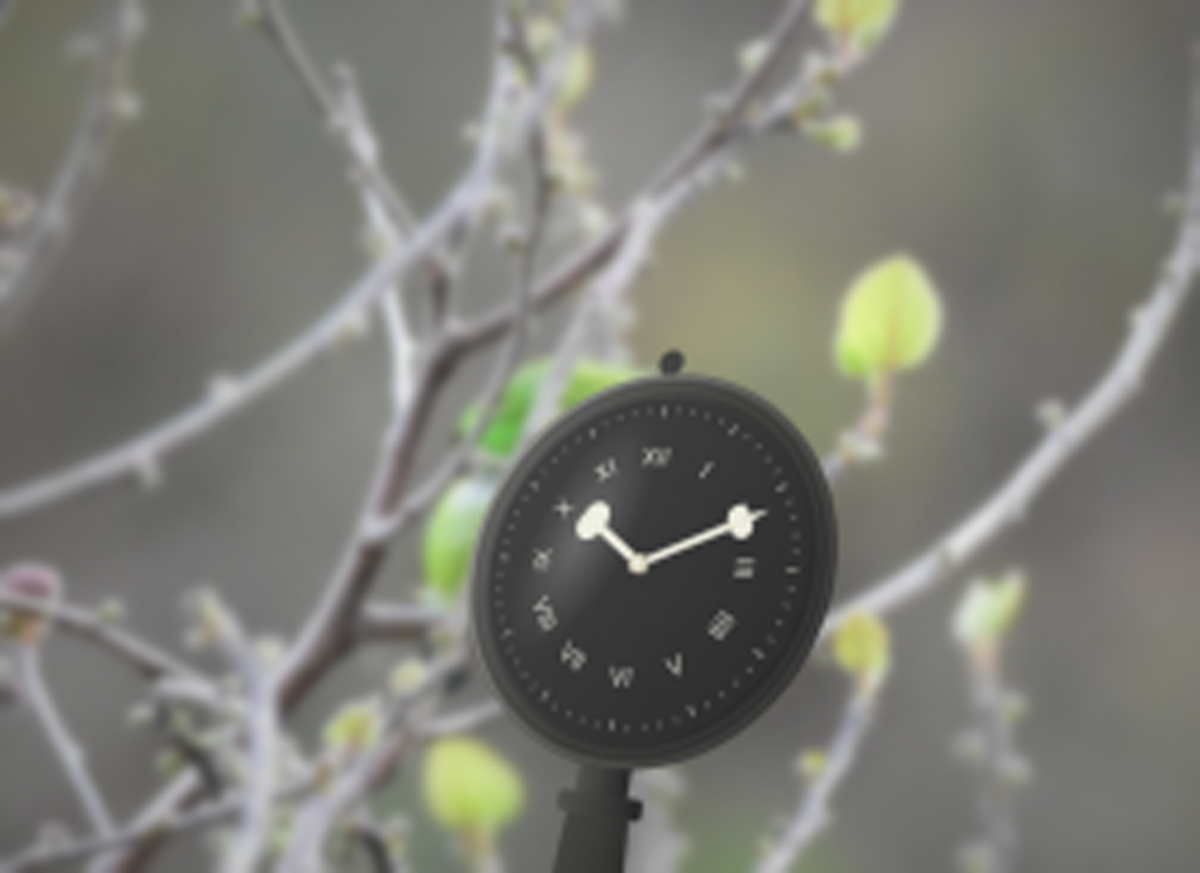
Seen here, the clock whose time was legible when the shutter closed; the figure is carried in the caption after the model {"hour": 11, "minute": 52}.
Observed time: {"hour": 10, "minute": 11}
